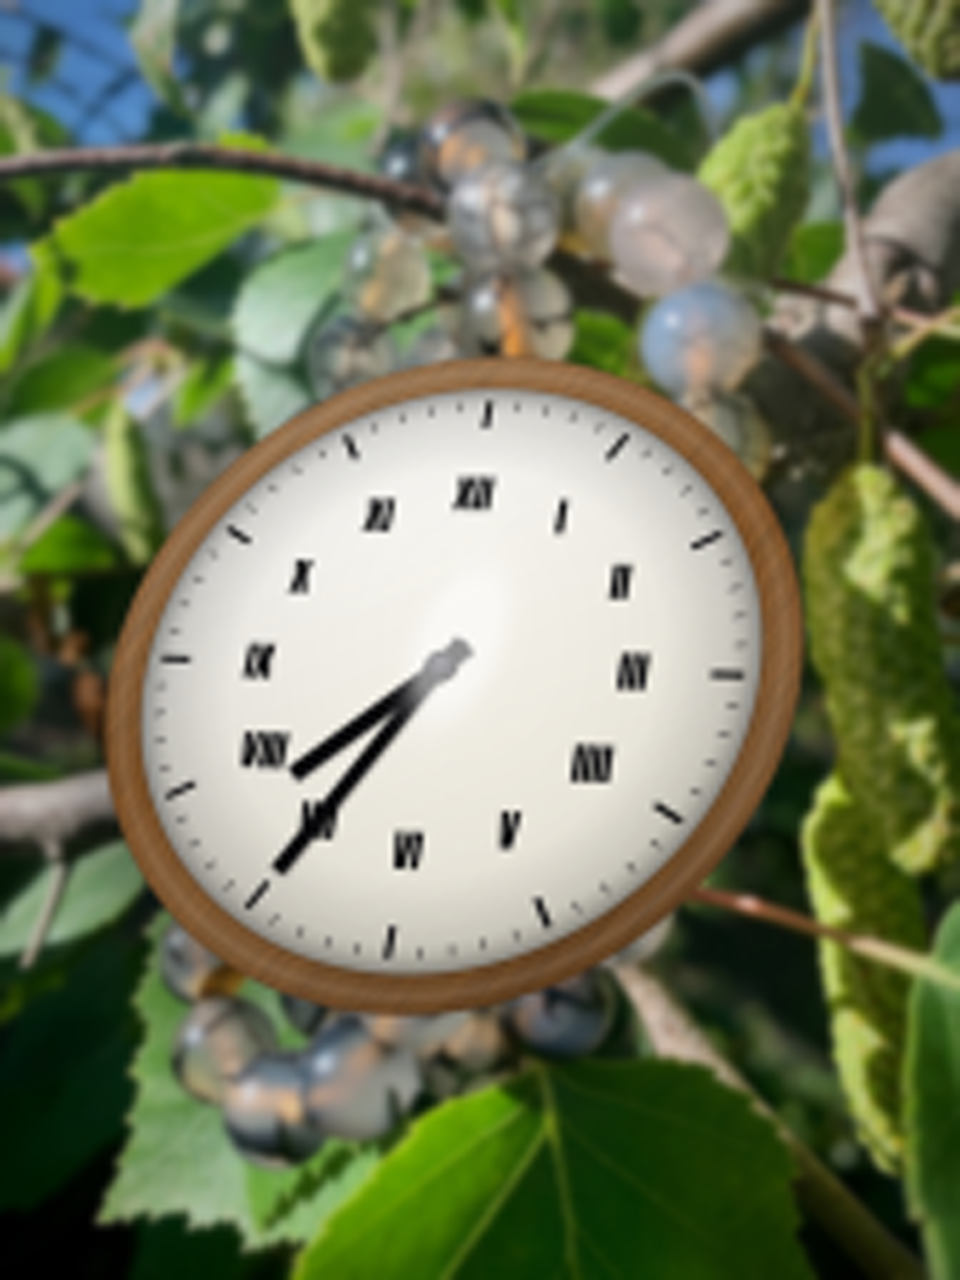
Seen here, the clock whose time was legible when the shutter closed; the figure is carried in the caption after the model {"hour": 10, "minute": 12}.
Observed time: {"hour": 7, "minute": 35}
